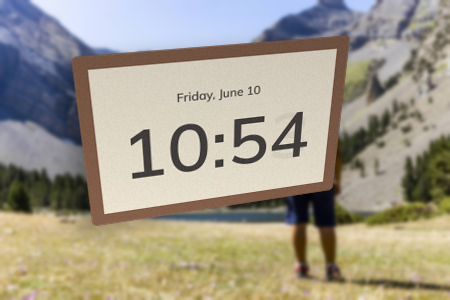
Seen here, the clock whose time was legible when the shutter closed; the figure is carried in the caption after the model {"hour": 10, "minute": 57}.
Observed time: {"hour": 10, "minute": 54}
